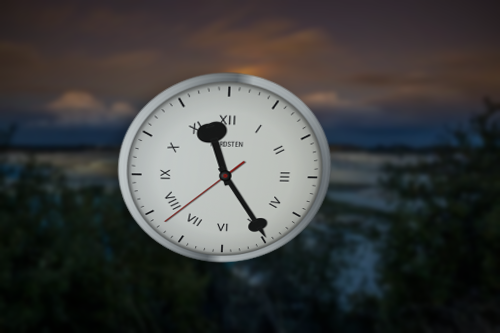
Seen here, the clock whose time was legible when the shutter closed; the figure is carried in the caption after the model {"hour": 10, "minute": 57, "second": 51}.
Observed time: {"hour": 11, "minute": 24, "second": 38}
